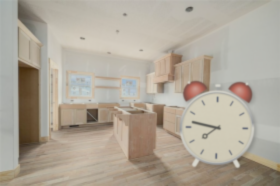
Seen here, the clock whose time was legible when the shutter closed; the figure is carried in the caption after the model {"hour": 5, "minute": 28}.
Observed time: {"hour": 7, "minute": 47}
